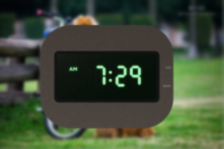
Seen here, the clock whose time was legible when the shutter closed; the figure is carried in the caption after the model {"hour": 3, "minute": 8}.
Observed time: {"hour": 7, "minute": 29}
